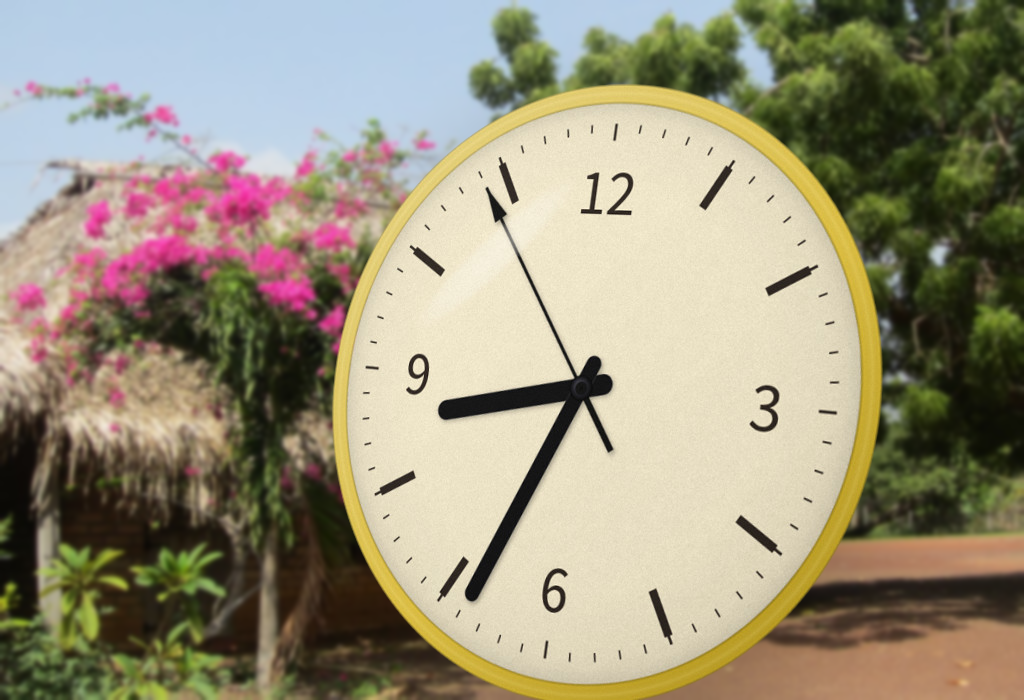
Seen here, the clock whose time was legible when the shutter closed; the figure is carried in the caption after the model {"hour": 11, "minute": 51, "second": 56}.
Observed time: {"hour": 8, "minute": 33, "second": 54}
